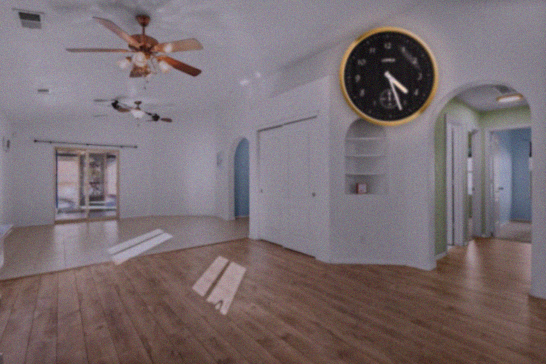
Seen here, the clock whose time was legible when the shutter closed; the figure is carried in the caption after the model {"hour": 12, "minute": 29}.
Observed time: {"hour": 4, "minute": 27}
